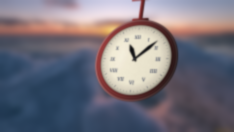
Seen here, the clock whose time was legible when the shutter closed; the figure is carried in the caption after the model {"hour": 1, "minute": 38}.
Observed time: {"hour": 11, "minute": 8}
